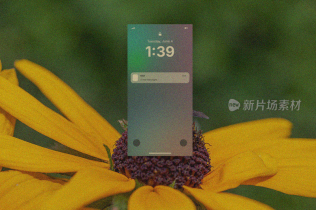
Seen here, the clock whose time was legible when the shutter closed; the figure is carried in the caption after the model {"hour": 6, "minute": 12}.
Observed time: {"hour": 1, "minute": 39}
